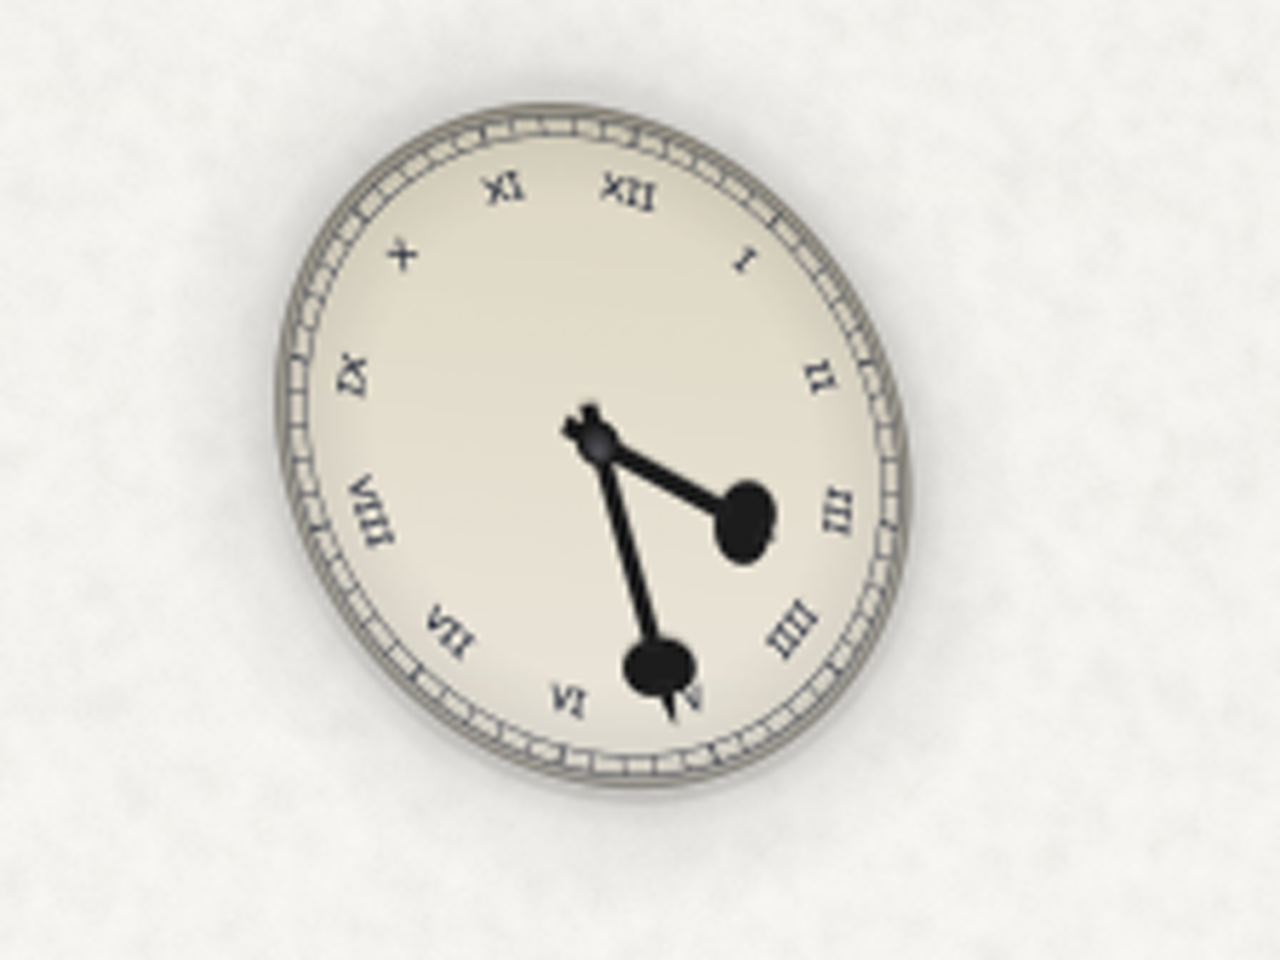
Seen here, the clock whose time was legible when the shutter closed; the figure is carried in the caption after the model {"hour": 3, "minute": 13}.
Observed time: {"hour": 3, "minute": 26}
